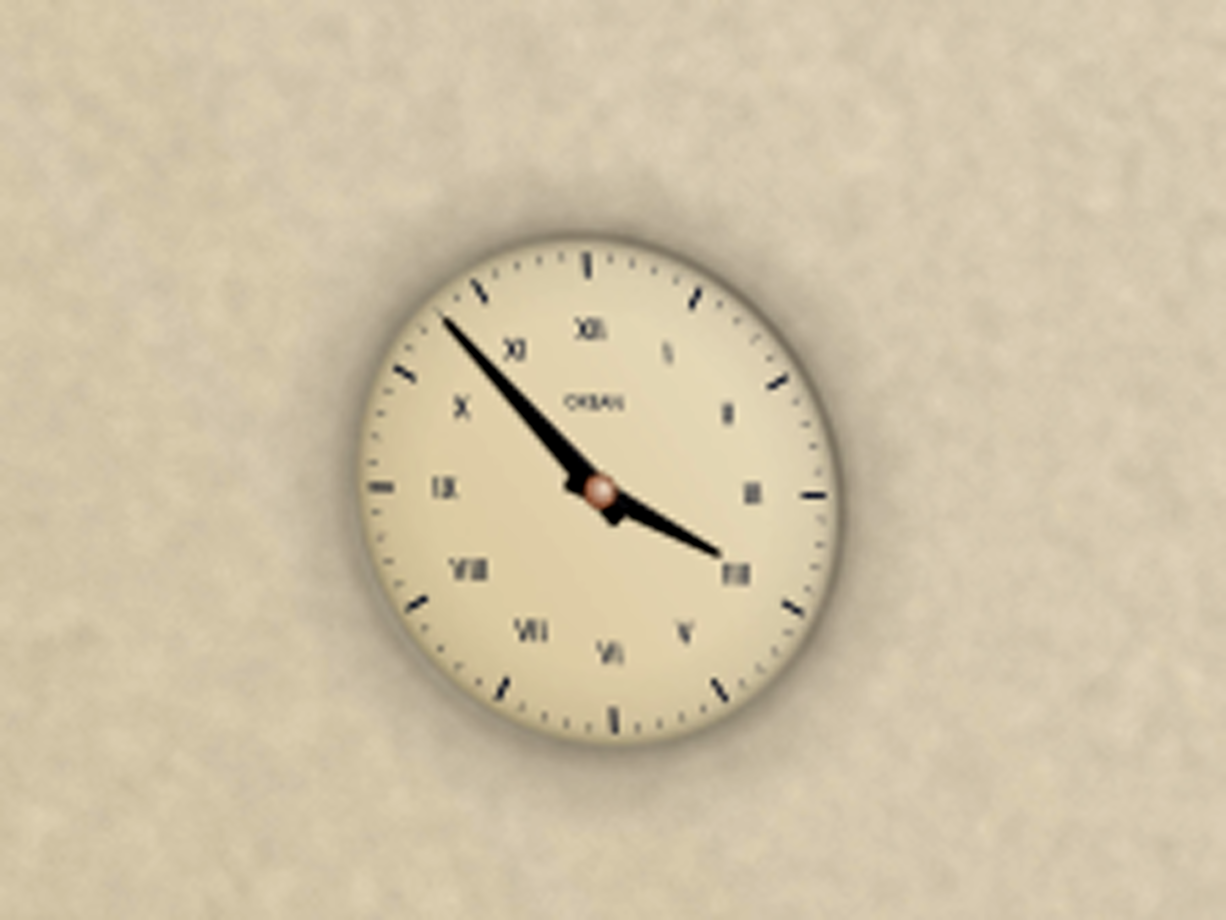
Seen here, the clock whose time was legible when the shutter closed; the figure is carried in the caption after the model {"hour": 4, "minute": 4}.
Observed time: {"hour": 3, "minute": 53}
